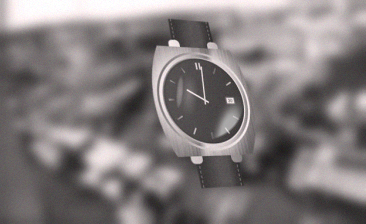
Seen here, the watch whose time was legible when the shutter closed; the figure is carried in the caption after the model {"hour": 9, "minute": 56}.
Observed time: {"hour": 10, "minute": 1}
